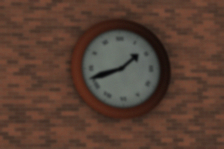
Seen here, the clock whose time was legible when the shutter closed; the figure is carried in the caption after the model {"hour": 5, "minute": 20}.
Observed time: {"hour": 1, "minute": 42}
